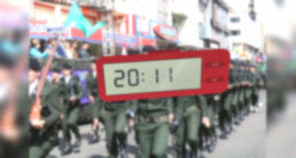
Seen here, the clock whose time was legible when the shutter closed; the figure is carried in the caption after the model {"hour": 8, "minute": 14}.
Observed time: {"hour": 20, "minute": 11}
